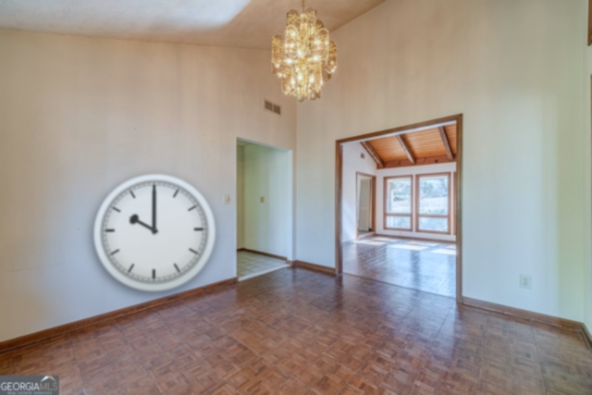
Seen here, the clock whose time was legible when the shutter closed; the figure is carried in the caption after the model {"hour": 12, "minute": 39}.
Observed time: {"hour": 10, "minute": 0}
